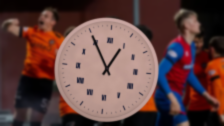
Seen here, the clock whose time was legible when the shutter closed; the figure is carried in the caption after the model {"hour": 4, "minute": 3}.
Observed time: {"hour": 12, "minute": 55}
